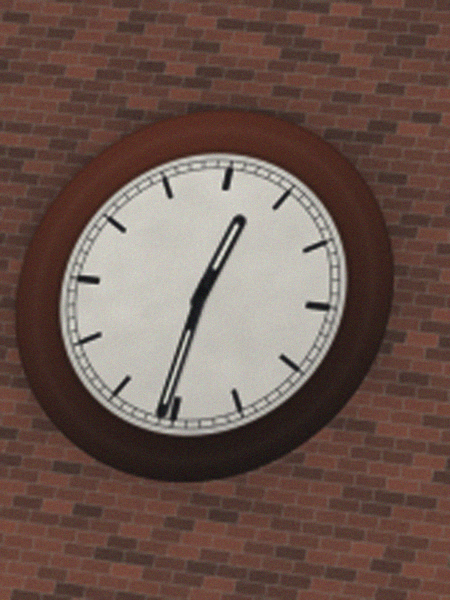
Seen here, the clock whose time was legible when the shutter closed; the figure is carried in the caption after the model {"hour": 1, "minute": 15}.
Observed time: {"hour": 12, "minute": 31}
